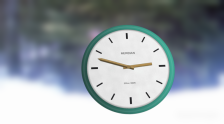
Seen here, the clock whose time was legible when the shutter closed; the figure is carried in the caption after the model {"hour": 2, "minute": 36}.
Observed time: {"hour": 2, "minute": 48}
